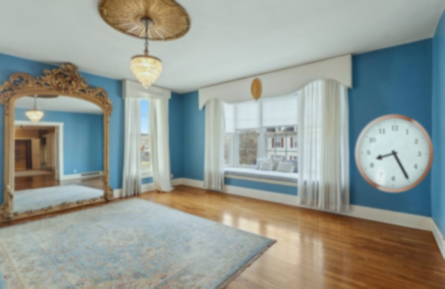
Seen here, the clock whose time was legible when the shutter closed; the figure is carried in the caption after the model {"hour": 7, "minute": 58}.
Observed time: {"hour": 8, "minute": 25}
